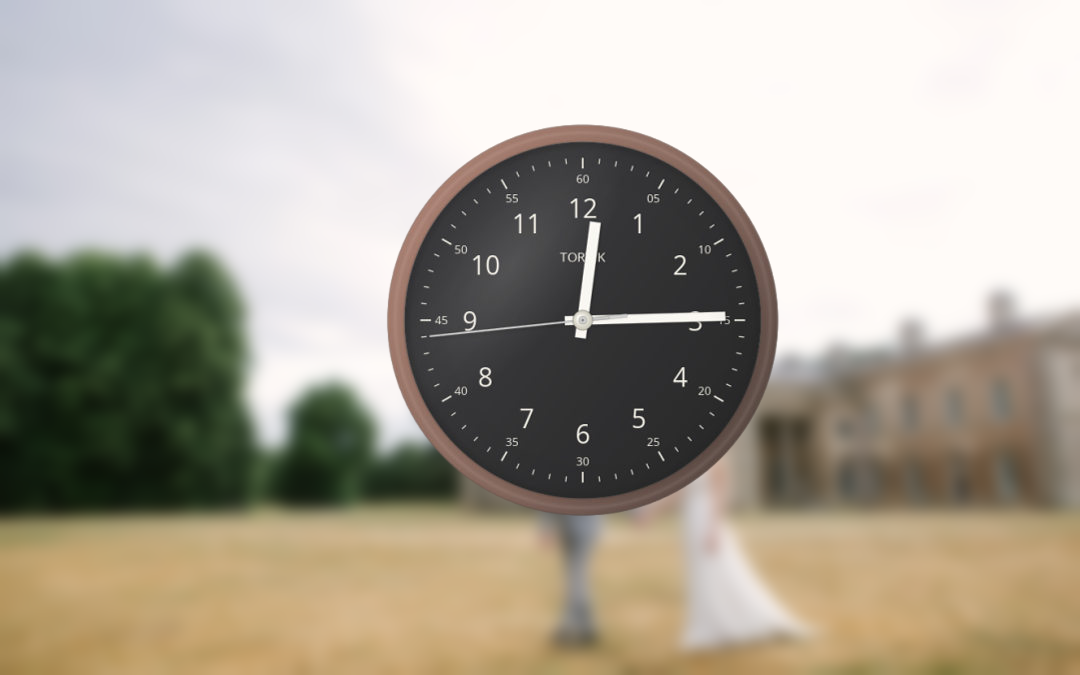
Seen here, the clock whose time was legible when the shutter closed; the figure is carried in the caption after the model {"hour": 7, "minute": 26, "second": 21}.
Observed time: {"hour": 12, "minute": 14, "second": 44}
